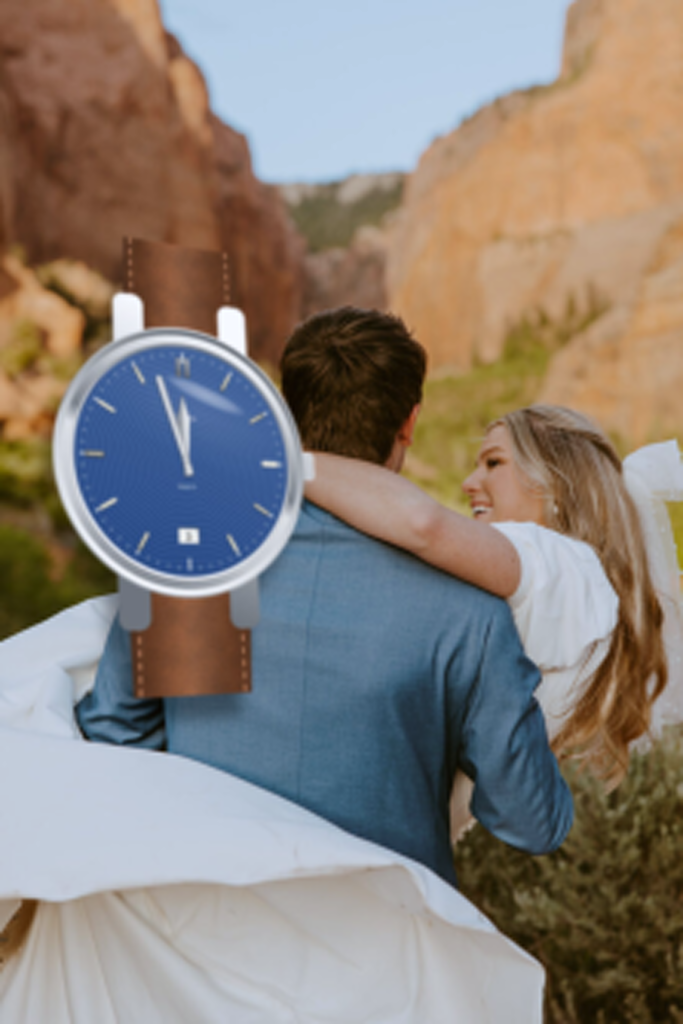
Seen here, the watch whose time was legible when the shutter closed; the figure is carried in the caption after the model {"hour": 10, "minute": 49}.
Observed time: {"hour": 11, "minute": 57}
